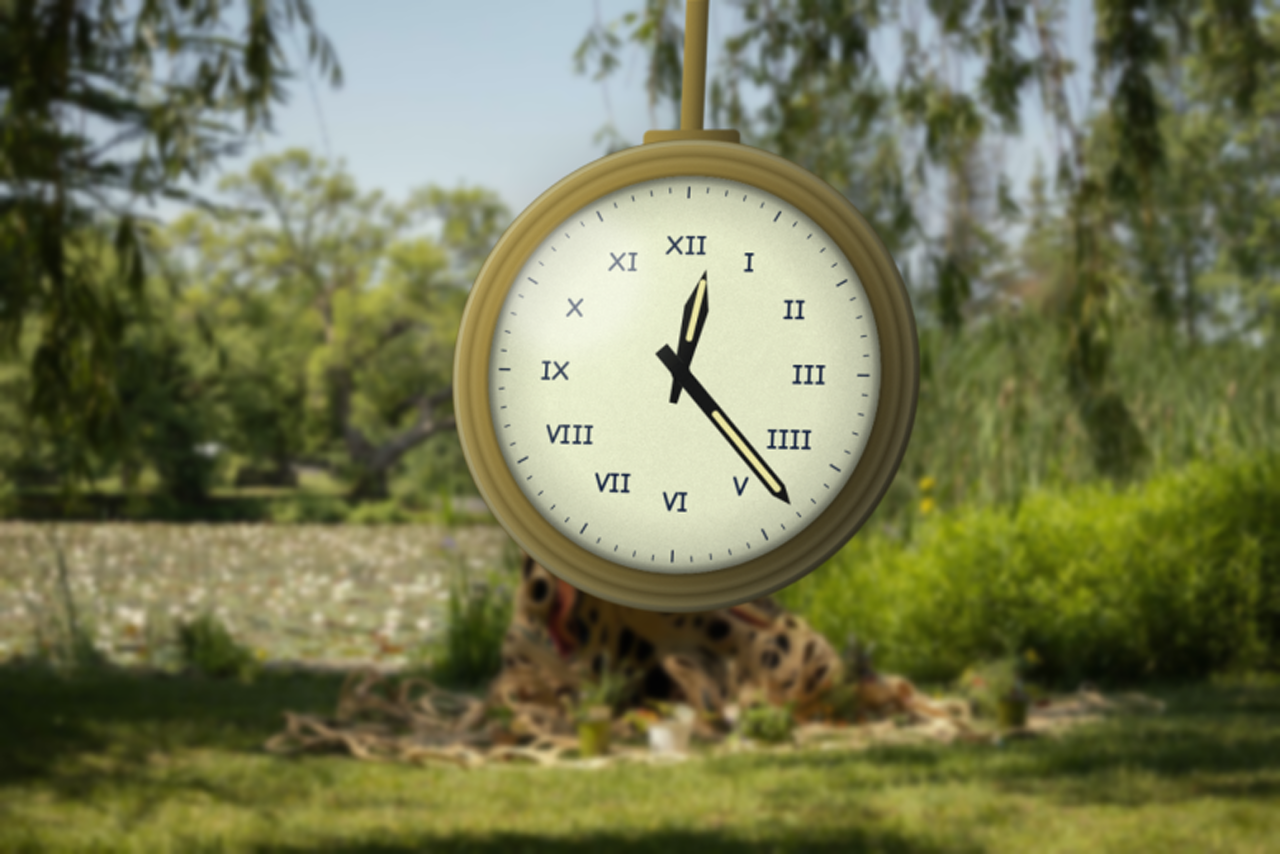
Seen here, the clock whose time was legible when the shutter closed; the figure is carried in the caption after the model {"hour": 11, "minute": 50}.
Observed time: {"hour": 12, "minute": 23}
